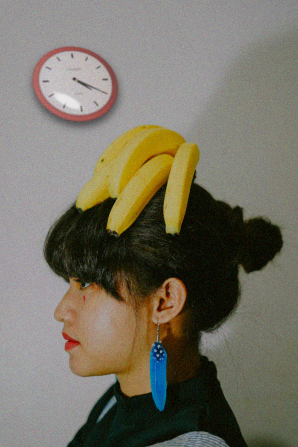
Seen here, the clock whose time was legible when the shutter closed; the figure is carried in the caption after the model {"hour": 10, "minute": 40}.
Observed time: {"hour": 4, "minute": 20}
